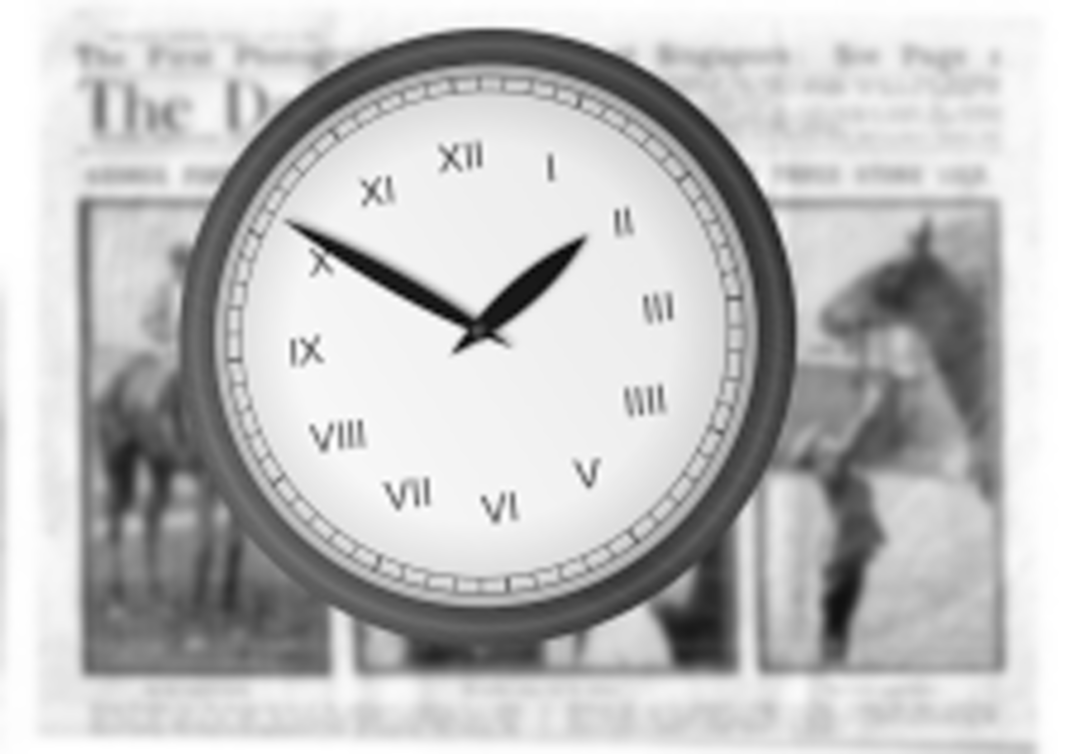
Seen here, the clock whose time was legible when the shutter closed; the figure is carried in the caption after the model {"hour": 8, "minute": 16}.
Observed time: {"hour": 1, "minute": 51}
